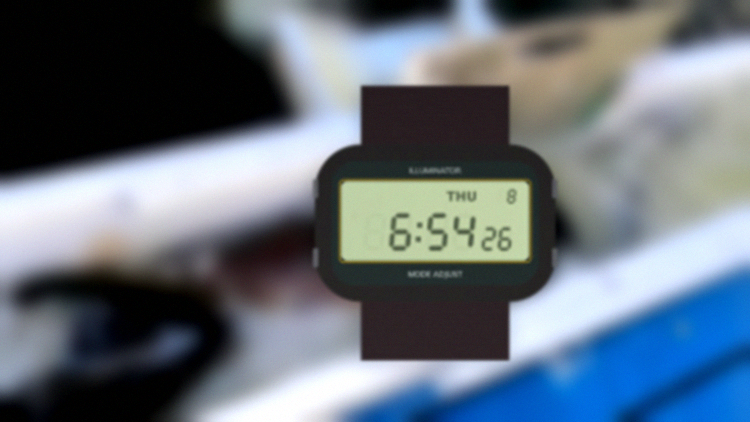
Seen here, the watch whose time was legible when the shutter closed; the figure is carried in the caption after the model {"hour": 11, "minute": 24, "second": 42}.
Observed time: {"hour": 6, "minute": 54, "second": 26}
